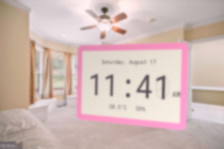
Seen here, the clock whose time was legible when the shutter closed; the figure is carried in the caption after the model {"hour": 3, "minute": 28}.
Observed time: {"hour": 11, "minute": 41}
